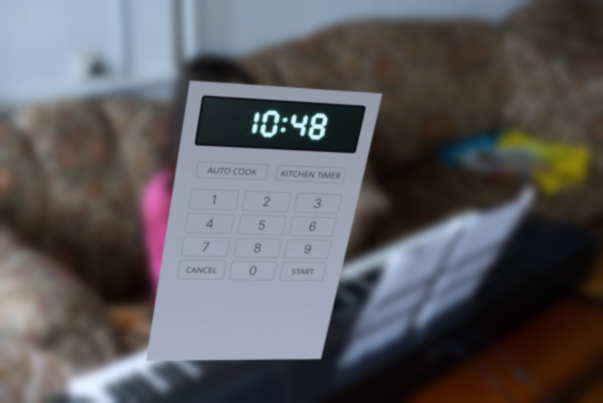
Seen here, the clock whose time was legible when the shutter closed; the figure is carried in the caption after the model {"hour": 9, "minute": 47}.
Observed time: {"hour": 10, "minute": 48}
